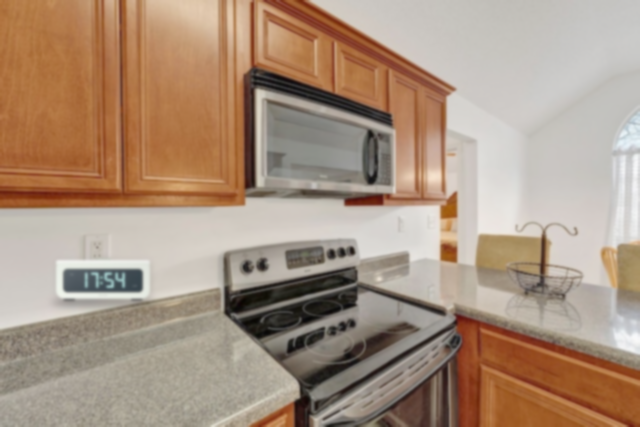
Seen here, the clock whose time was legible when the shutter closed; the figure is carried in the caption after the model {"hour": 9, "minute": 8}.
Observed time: {"hour": 17, "minute": 54}
